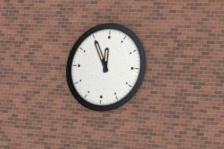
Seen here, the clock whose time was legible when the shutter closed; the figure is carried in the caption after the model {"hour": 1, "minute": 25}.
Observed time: {"hour": 11, "minute": 55}
